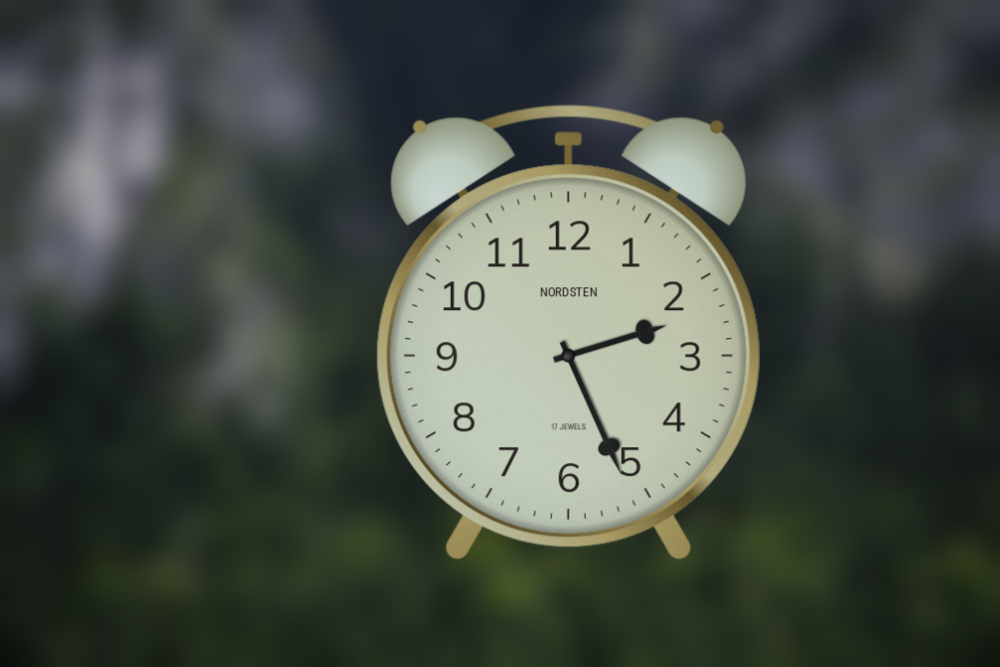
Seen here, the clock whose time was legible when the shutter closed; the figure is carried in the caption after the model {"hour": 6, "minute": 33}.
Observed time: {"hour": 2, "minute": 26}
